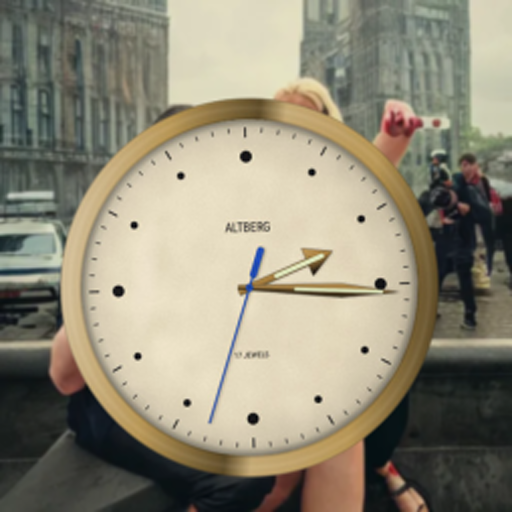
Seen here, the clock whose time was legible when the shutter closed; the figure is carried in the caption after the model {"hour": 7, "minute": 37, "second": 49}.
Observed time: {"hour": 2, "minute": 15, "second": 33}
